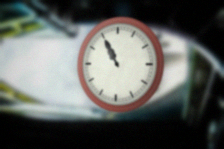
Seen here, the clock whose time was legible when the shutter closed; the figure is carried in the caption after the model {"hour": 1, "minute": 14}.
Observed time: {"hour": 10, "minute": 55}
